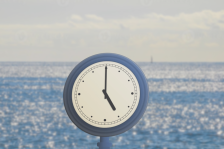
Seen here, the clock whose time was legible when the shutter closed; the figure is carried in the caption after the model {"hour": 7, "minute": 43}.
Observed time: {"hour": 5, "minute": 0}
